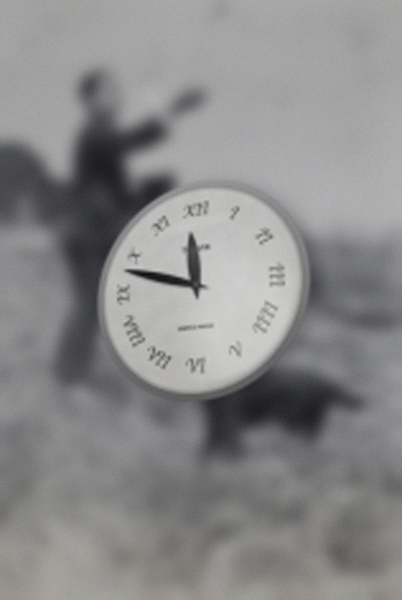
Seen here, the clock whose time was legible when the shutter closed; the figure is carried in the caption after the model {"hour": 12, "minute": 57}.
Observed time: {"hour": 11, "minute": 48}
